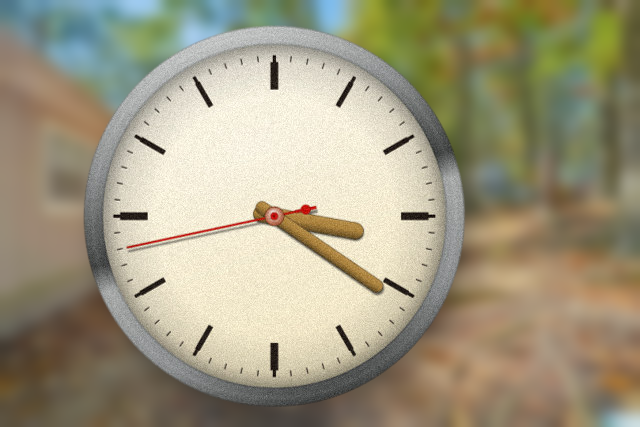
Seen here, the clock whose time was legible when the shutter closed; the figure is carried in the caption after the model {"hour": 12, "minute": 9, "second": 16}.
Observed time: {"hour": 3, "minute": 20, "second": 43}
